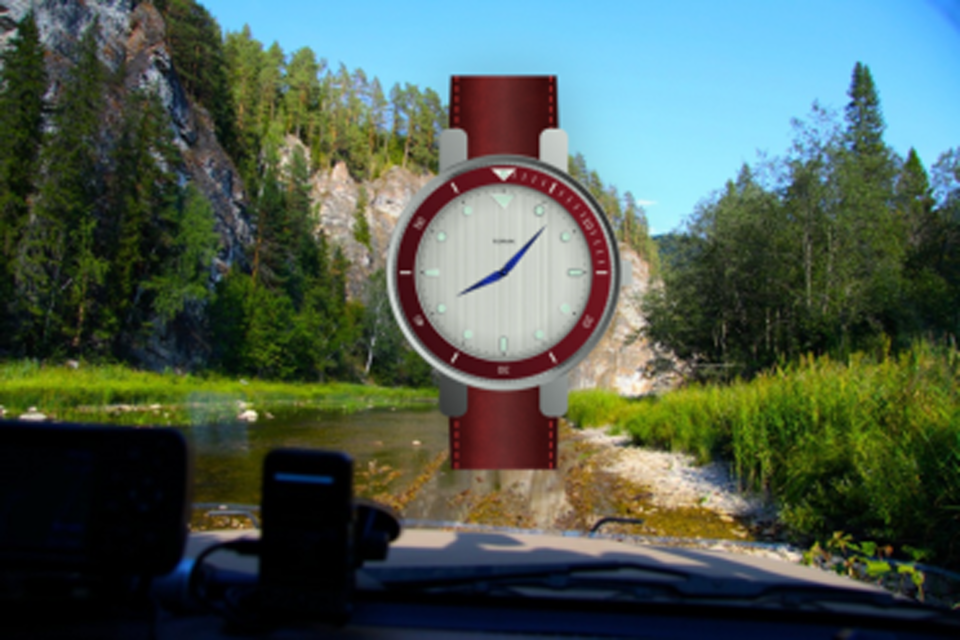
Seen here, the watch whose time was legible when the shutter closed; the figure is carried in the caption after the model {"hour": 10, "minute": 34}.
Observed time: {"hour": 8, "minute": 7}
